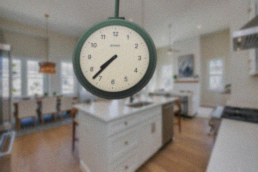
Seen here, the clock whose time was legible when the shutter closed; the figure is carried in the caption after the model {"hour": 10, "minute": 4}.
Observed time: {"hour": 7, "minute": 37}
